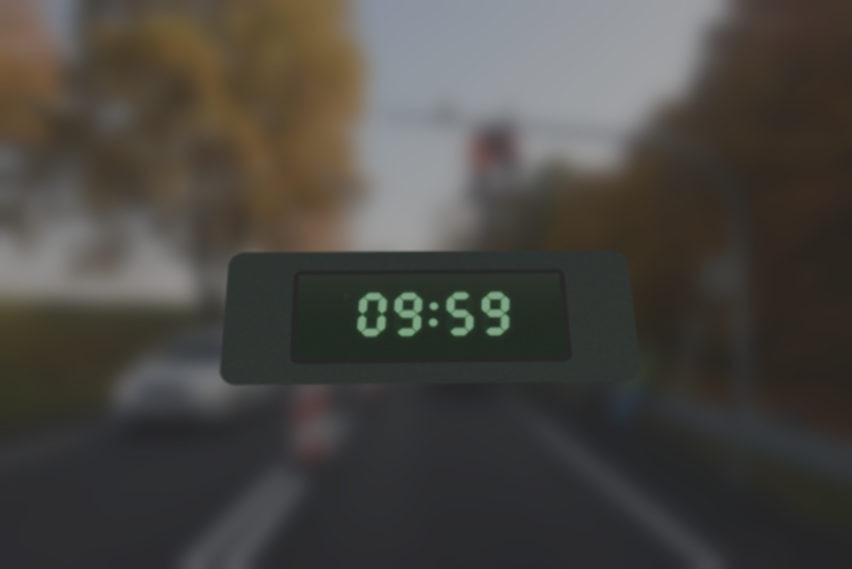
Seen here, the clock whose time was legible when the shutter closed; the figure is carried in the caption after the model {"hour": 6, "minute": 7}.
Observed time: {"hour": 9, "minute": 59}
